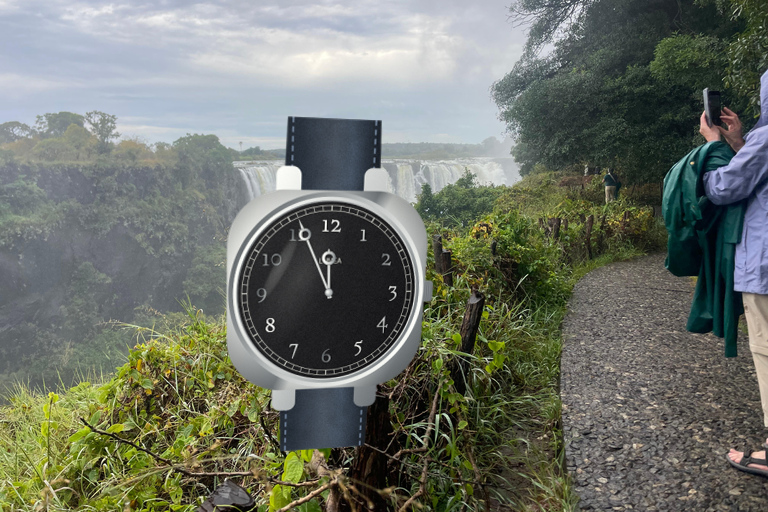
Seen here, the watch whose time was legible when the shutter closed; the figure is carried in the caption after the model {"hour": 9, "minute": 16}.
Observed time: {"hour": 11, "minute": 56}
